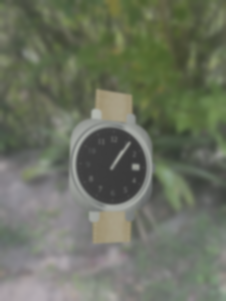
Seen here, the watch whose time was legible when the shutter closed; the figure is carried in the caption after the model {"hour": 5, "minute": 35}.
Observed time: {"hour": 1, "minute": 6}
